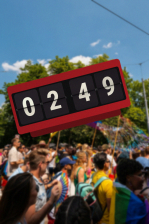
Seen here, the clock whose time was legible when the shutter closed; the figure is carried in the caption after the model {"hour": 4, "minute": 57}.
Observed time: {"hour": 2, "minute": 49}
